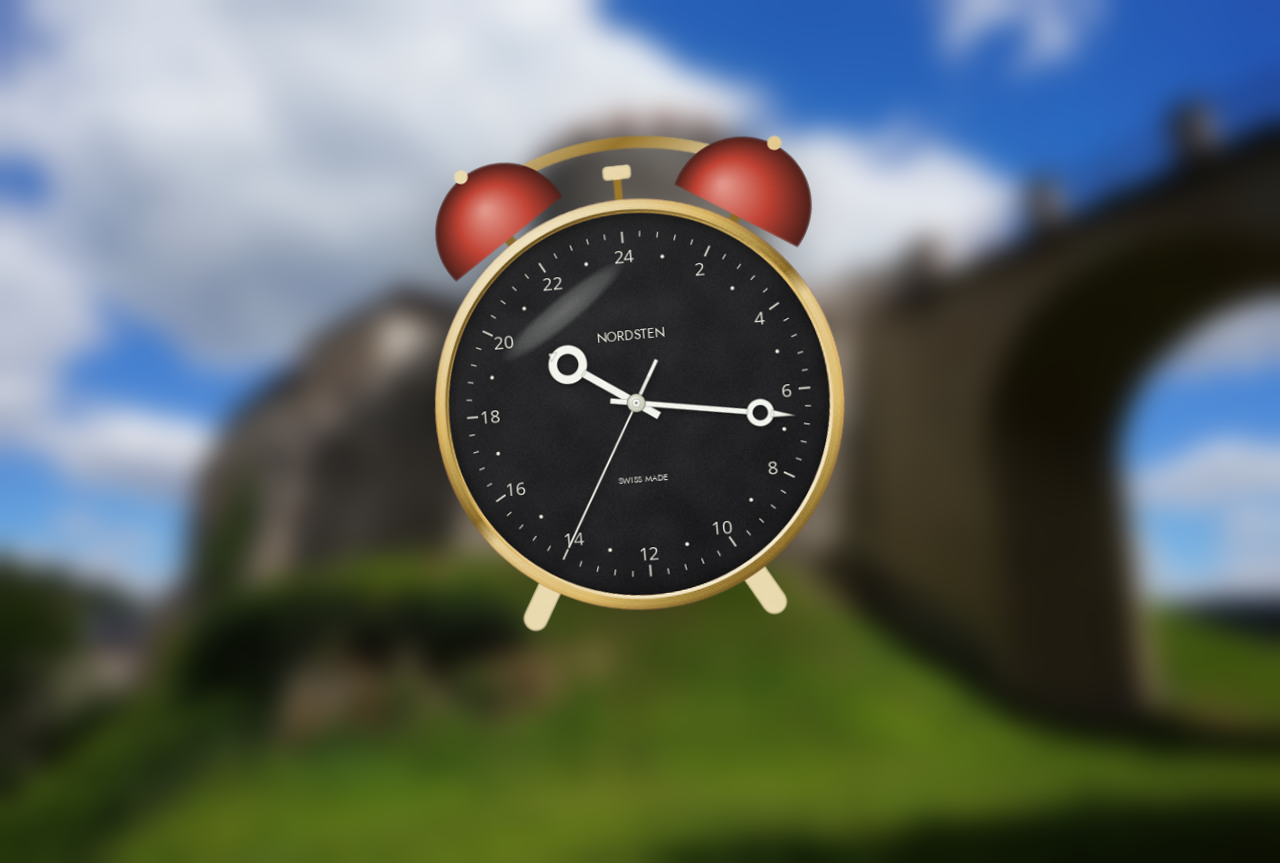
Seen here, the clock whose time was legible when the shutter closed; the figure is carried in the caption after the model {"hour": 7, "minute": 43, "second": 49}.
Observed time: {"hour": 20, "minute": 16, "second": 35}
